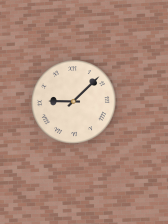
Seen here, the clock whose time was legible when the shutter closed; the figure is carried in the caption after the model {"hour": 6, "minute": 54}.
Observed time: {"hour": 9, "minute": 8}
